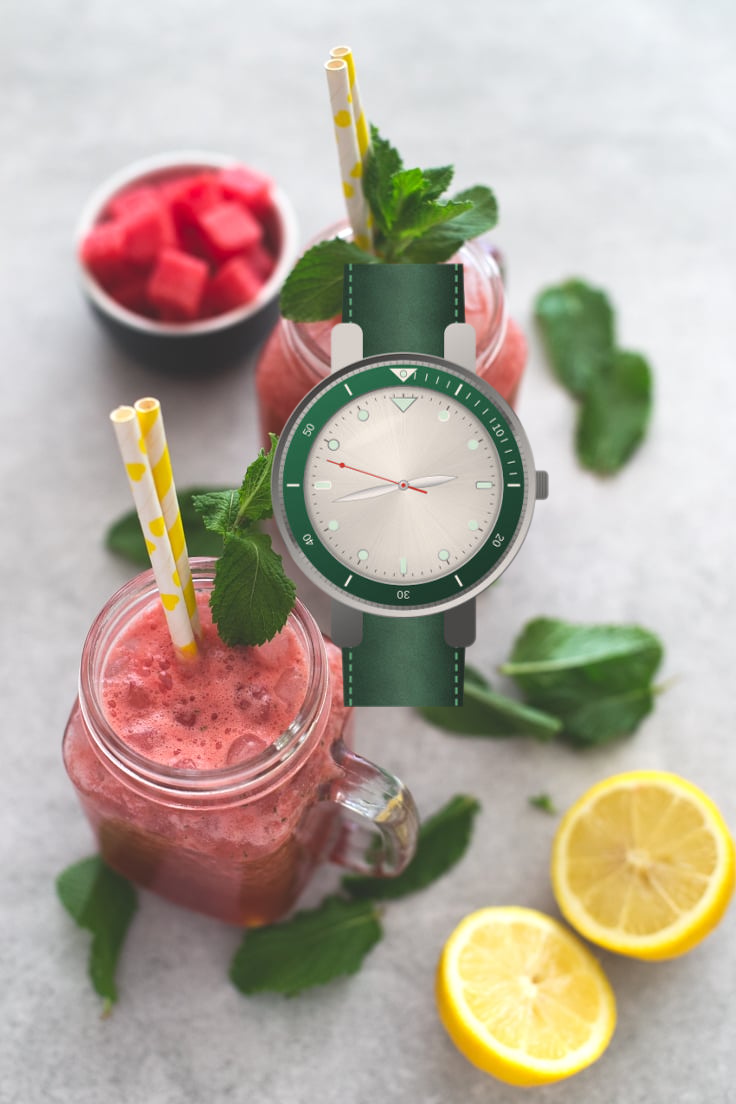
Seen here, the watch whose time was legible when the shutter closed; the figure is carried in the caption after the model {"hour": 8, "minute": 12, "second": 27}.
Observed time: {"hour": 2, "minute": 42, "second": 48}
